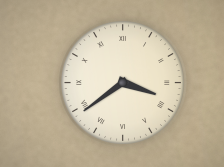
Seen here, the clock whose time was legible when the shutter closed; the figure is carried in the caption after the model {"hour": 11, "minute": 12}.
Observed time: {"hour": 3, "minute": 39}
